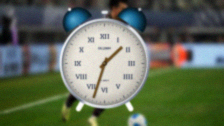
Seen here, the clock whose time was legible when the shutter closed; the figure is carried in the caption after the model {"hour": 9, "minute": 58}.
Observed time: {"hour": 1, "minute": 33}
